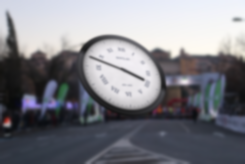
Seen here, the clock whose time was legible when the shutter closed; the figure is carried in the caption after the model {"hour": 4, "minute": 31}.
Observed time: {"hour": 3, "minute": 48}
